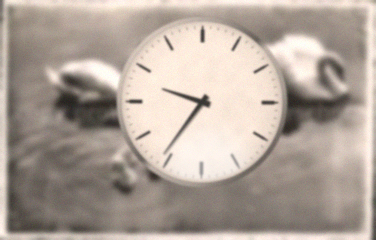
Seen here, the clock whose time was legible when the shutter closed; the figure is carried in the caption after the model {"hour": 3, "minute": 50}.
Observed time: {"hour": 9, "minute": 36}
